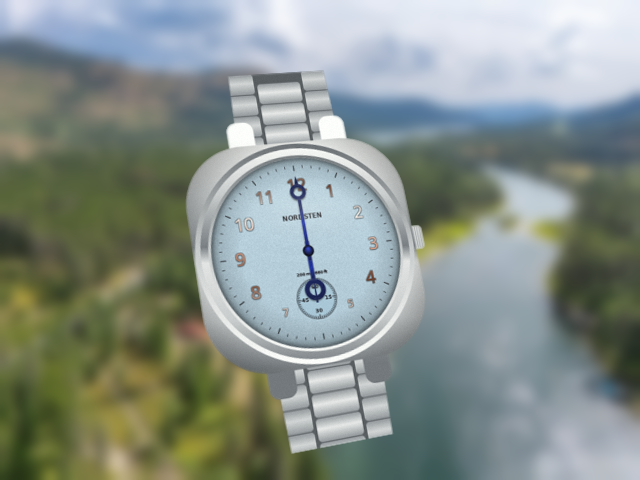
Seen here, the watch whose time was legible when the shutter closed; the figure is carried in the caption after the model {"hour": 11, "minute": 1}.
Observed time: {"hour": 6, "minute": 0}
